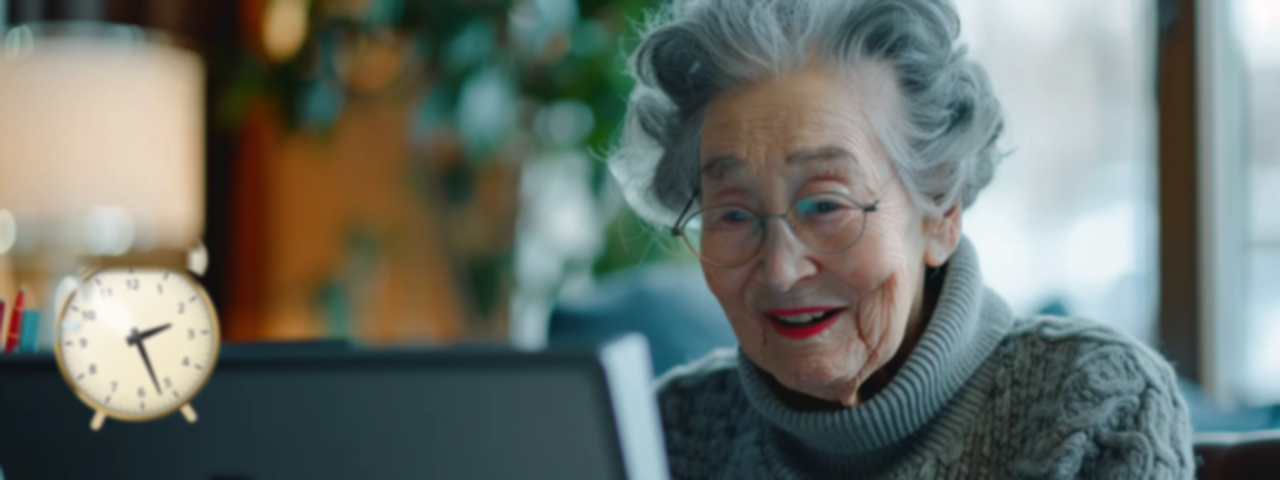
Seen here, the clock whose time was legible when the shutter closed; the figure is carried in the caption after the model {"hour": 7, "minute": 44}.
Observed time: {"hour": 2, "minute": 27}
